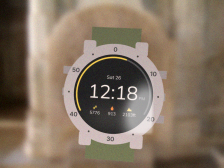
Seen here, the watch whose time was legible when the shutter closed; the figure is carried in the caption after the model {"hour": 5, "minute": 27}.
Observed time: {"hour": 12, "minute": 18}
